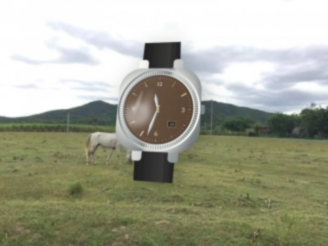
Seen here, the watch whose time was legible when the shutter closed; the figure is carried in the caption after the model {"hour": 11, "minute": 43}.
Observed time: {"hour": 11, "minute": 33}
